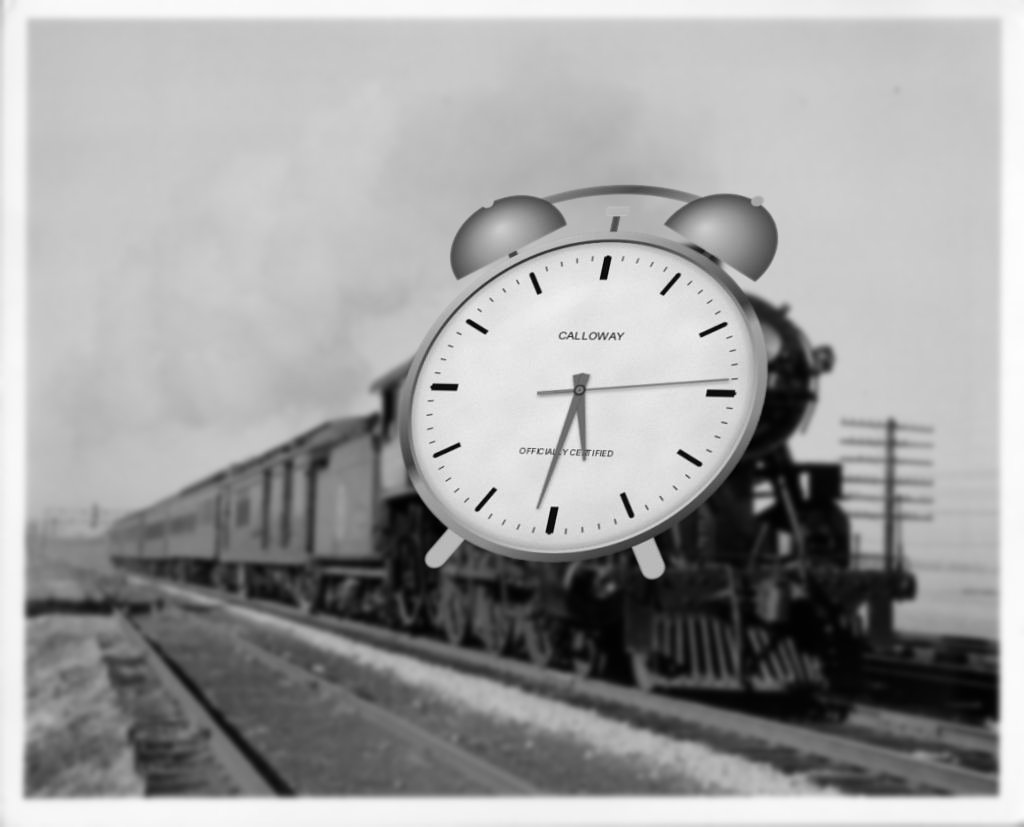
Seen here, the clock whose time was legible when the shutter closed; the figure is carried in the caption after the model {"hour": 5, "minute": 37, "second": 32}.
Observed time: {"hour": 5, "minute": 31, "second": 14}
